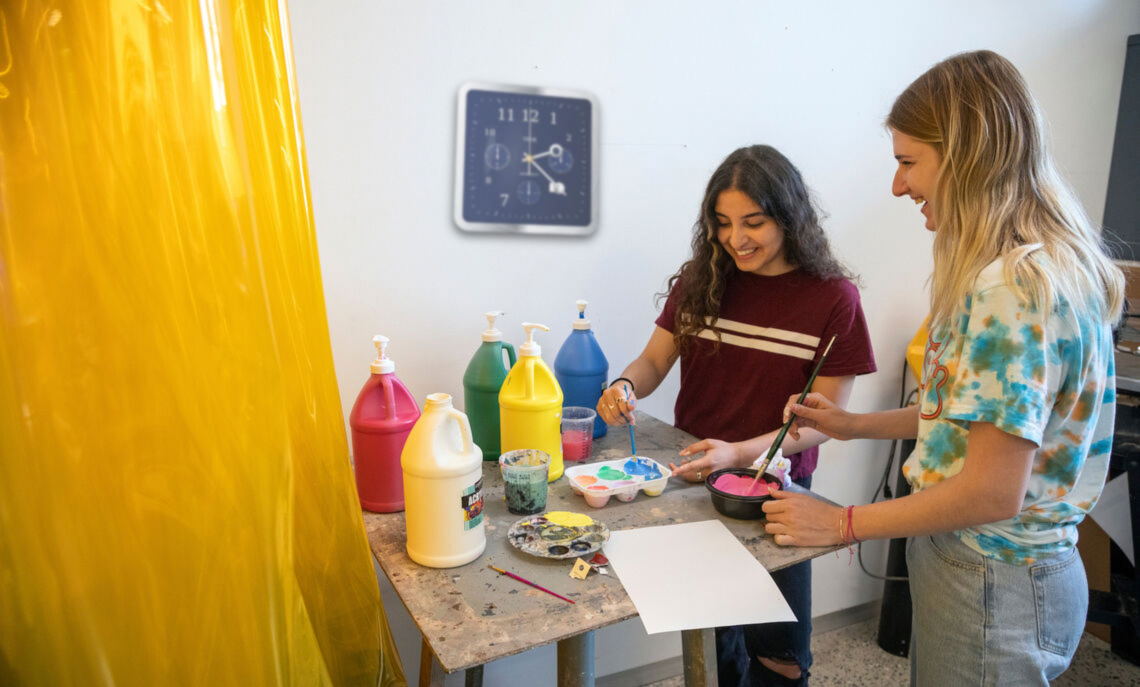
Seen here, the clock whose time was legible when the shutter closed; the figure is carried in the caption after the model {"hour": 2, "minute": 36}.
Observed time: {"hour": 2, "minute": 22}
